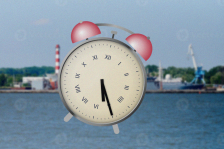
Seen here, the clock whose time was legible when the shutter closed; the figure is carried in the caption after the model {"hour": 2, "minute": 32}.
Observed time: {"hour": 5, "minute": 25}
